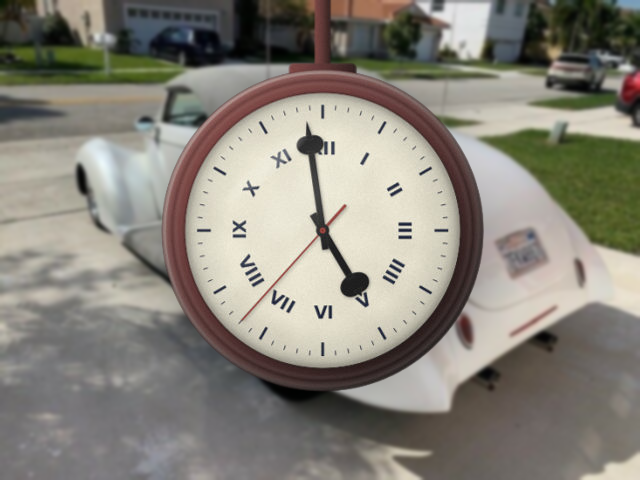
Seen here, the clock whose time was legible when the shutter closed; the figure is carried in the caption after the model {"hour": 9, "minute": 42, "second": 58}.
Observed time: {"hour": 4, "minute": 58, "second": 37}
